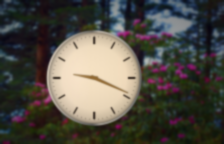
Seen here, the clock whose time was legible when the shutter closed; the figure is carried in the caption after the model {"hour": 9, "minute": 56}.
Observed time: {"hour": 9, "minute": 19}
